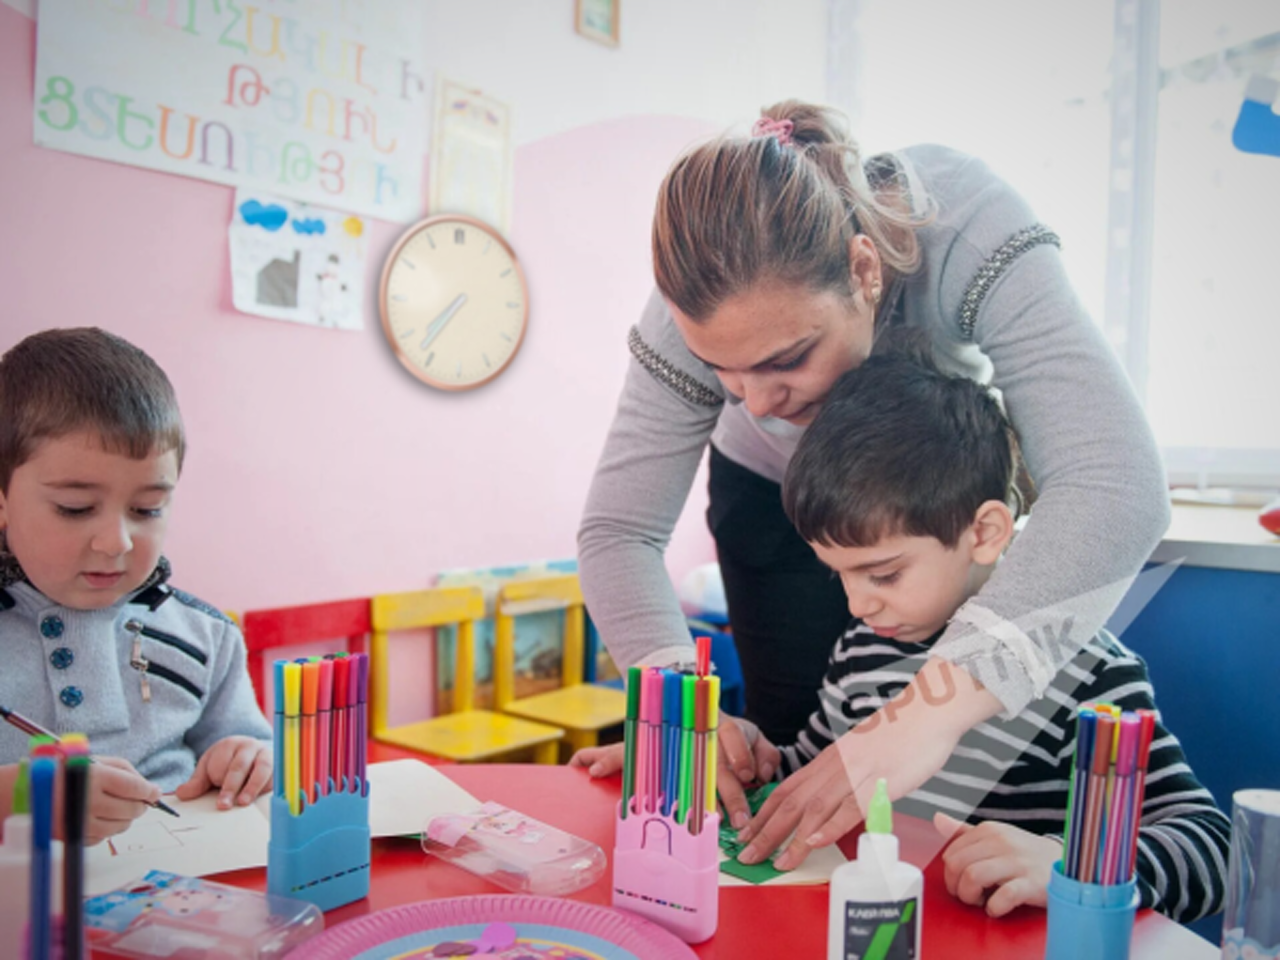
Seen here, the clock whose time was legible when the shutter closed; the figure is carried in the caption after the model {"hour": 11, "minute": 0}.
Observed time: {"hour": 7, "minute": 37}
